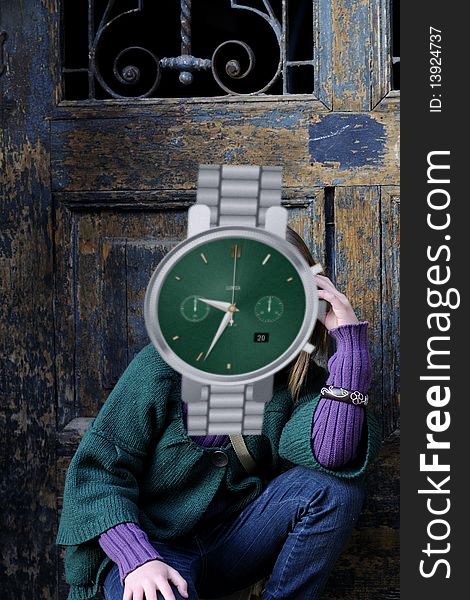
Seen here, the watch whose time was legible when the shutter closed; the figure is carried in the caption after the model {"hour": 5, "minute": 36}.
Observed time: {"hour": 9, "minute": 34}
